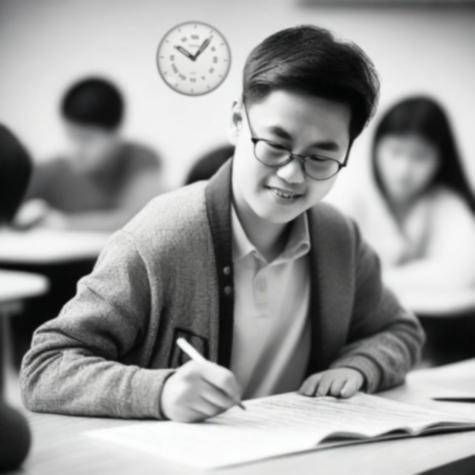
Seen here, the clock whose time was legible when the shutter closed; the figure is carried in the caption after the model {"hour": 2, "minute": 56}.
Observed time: {"hour": 10, "minute": 6}
